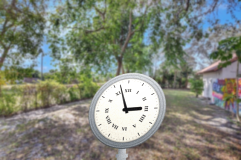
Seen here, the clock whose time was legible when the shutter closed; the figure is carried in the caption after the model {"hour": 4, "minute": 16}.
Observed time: {"hour": 2, "minute": 57}
